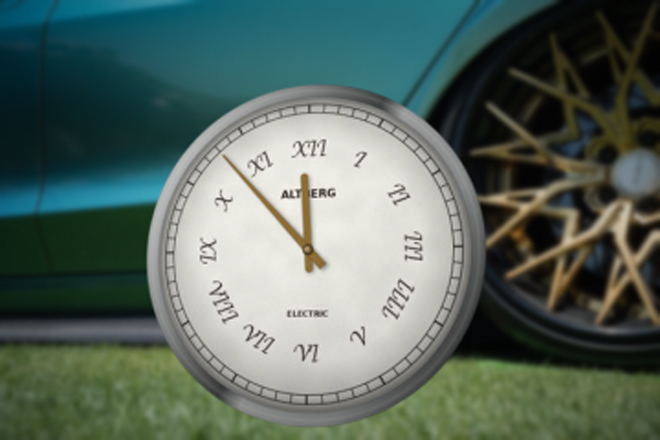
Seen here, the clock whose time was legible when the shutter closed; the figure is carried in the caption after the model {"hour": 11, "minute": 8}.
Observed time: {"hour": 11, "minute": 53}
